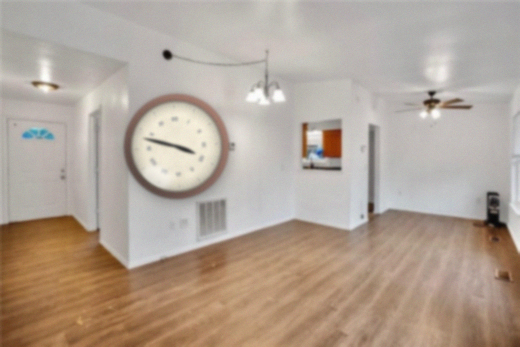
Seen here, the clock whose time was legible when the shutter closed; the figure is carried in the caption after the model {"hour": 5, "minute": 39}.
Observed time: {"hour": 3, "minute": 48}
